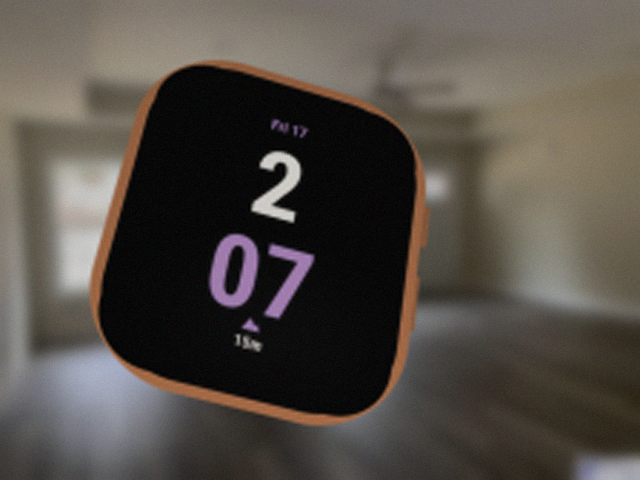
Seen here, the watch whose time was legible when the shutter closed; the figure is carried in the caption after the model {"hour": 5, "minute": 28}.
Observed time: {"hour": 2, "minute": 7}
